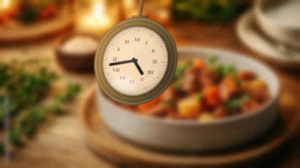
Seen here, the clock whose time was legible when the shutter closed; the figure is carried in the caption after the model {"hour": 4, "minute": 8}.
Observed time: {"hour": 4, "minute": 43}
